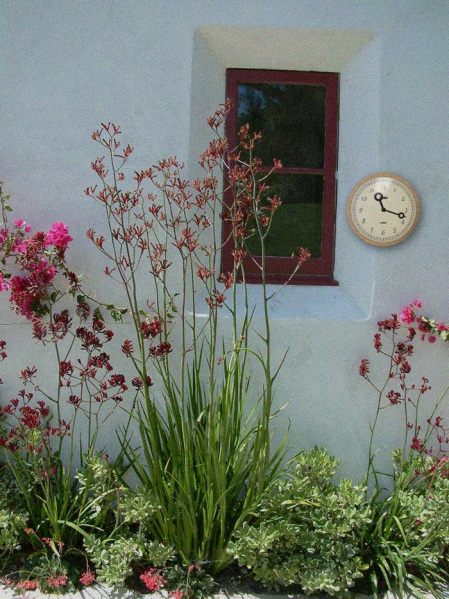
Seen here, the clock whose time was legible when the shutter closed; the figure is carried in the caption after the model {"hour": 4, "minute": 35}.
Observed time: {"hour": 11, "minute": 18}
